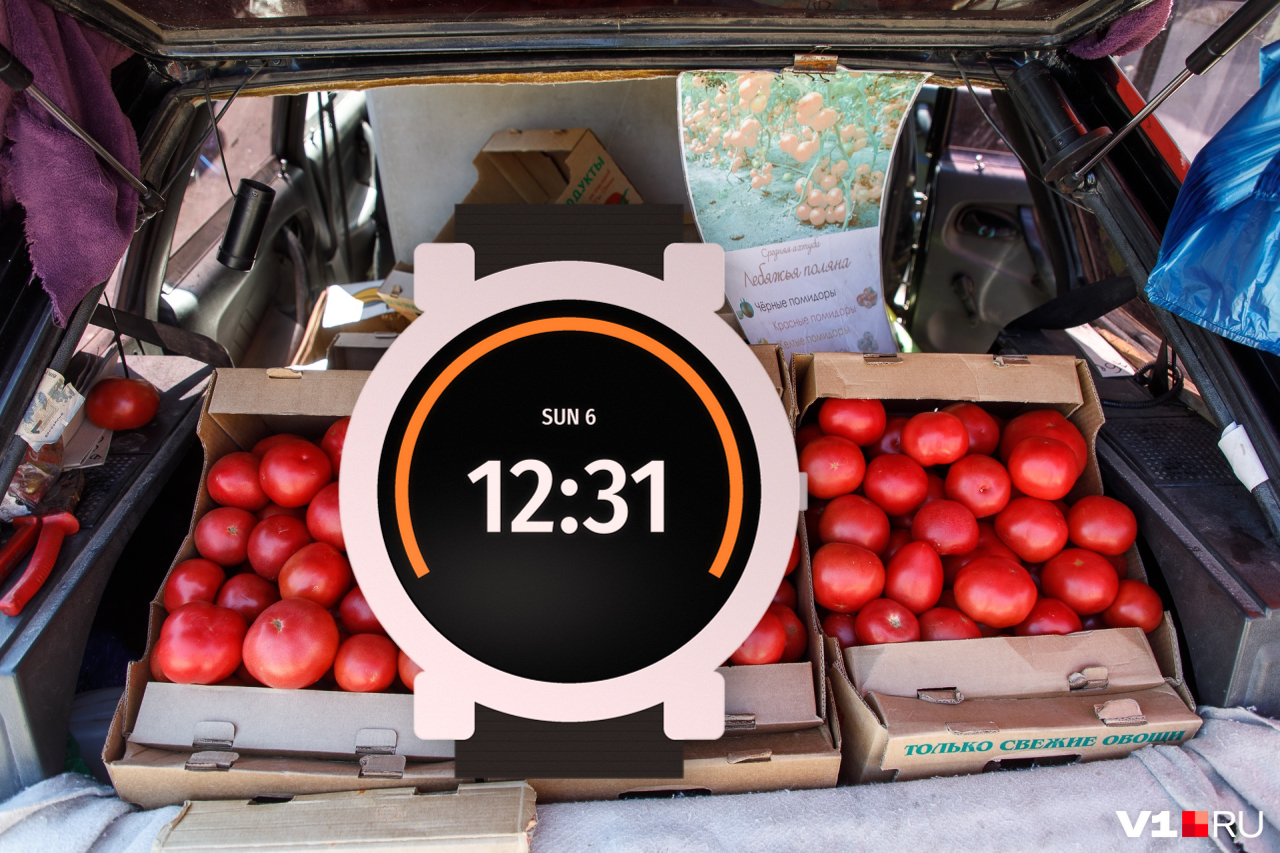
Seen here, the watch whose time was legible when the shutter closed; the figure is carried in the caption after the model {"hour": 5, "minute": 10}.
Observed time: {"hour": 12, "minute": 31}
